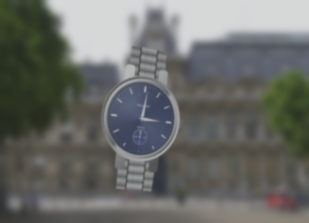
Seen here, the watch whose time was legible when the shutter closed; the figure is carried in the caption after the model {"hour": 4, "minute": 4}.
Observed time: {"hour": 3, "minute": 1}
